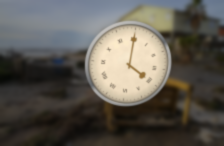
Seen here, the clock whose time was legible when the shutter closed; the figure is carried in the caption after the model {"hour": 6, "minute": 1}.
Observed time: {"hour": 4, "minute": 0}
